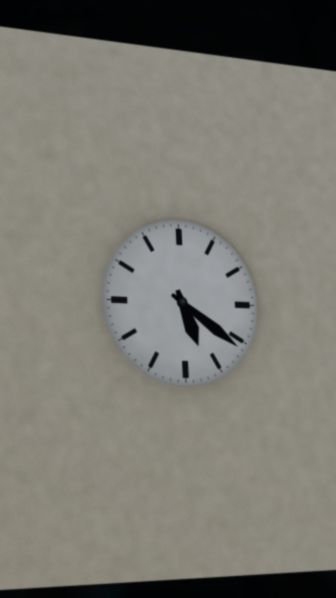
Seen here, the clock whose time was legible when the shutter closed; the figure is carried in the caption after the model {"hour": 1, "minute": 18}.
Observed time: {"hour": 5, "minute": 21}
